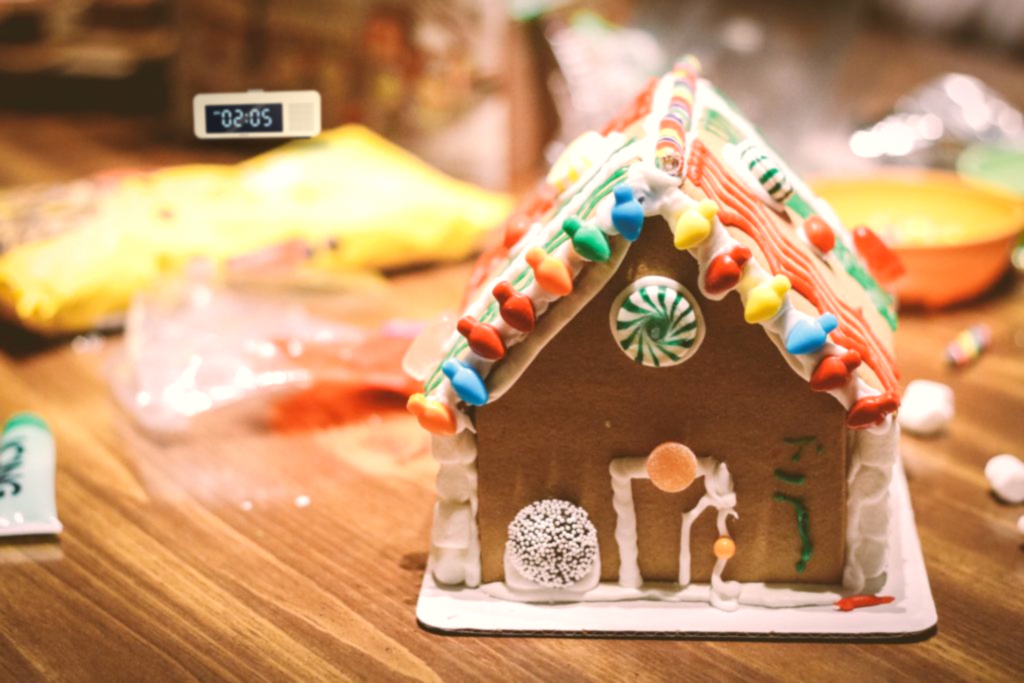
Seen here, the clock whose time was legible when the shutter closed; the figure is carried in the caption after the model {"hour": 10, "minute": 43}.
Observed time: {"hour": 2, "minute": 5}
